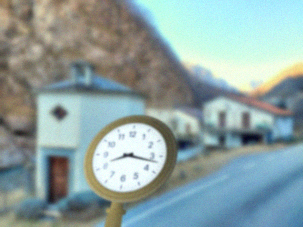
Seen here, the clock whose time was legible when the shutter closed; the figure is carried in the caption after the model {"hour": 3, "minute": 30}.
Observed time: {"hour": 8, "minute": 17}
